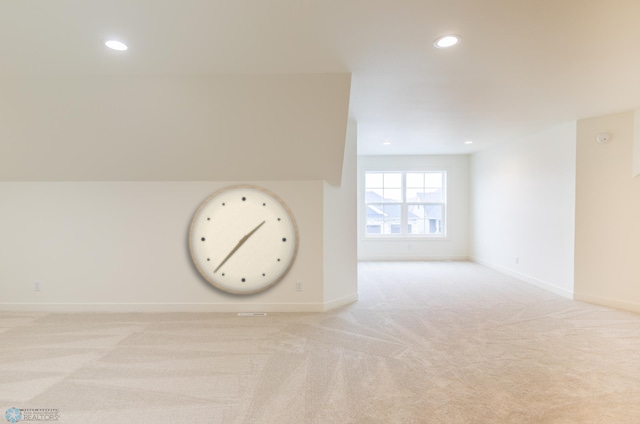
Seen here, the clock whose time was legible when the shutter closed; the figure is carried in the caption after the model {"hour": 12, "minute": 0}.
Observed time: {"hour": 1, "minute": 37}
